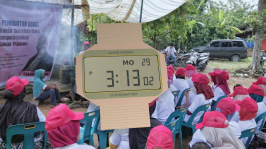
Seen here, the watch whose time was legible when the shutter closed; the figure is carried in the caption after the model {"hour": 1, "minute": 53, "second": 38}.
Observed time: {"hour": 3, "minute": 13, "second": 2}
